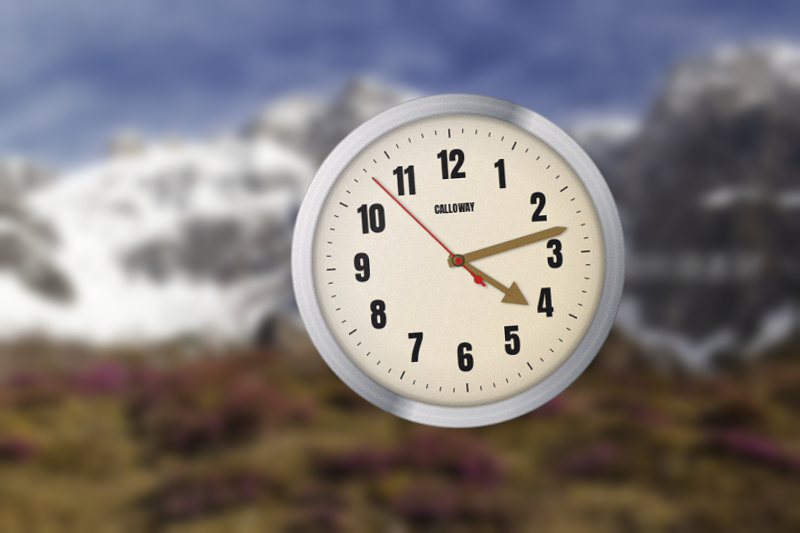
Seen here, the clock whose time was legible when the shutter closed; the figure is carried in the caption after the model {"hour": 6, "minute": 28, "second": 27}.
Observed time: {"hour": 4, "minute": 12, "second": 53}
